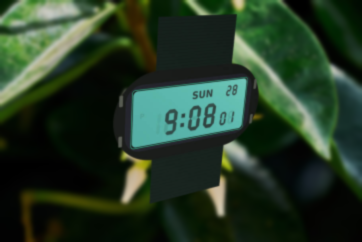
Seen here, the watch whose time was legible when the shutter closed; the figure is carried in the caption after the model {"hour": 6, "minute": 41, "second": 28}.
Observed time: {"hour": 9, "minute": 8, "second": 1}
